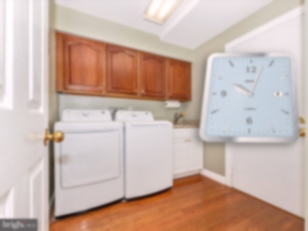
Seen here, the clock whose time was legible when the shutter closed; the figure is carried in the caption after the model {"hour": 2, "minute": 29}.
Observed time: {"hour": 10, "minute": 3}
